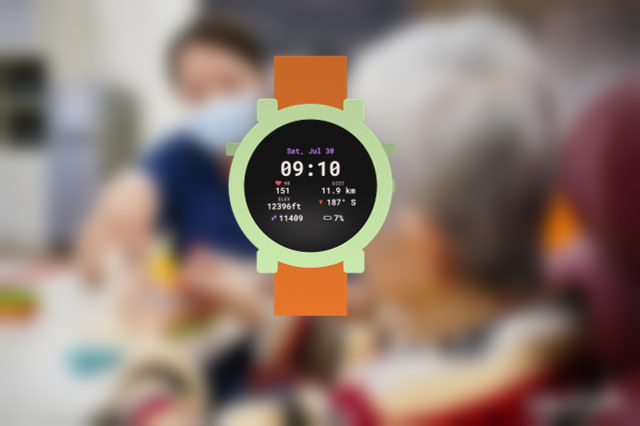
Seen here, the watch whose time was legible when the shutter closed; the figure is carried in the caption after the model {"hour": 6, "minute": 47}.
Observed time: {"hour": 9, "minute": 10}
